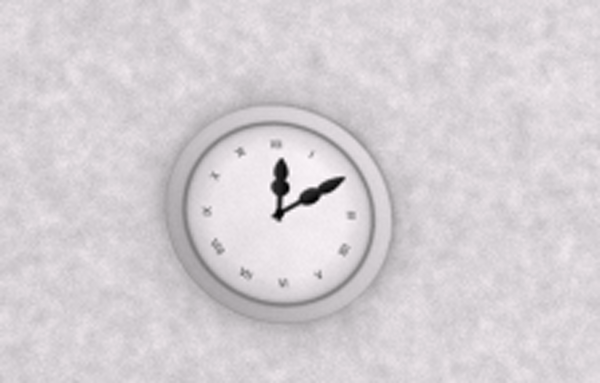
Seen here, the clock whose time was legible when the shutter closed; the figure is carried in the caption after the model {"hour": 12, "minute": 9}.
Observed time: {"hour": 12, "minute": 10}
